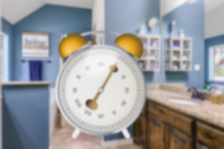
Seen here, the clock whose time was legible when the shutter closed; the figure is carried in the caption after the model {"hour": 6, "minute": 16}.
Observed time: {"hour": 7, "minute": 5}
